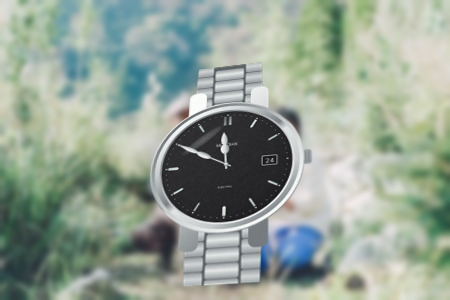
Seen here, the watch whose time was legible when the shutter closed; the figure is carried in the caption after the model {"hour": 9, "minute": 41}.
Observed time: {"hour": 11, "minute": 50}
